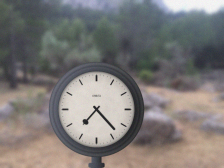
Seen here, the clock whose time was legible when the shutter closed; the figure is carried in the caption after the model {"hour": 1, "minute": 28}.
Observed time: {"hour": 7, "minute": 23}
